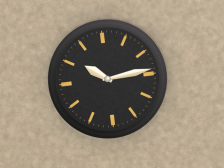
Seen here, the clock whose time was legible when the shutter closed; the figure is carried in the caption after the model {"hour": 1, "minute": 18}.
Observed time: {"hour": 10, "minute": 14}
